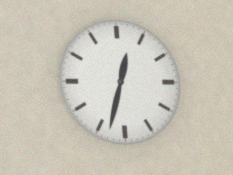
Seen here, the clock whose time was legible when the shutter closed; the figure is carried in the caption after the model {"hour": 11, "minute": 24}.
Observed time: {"hour": 12, "minute": 33}
